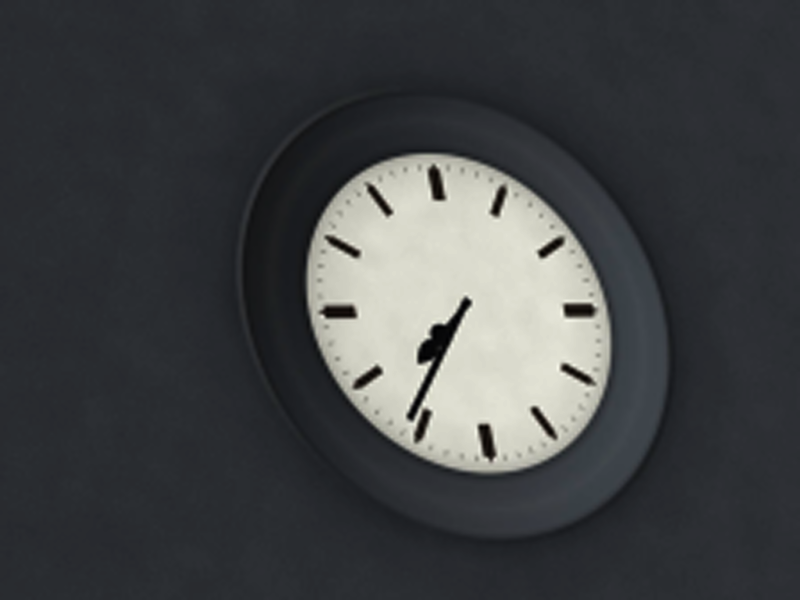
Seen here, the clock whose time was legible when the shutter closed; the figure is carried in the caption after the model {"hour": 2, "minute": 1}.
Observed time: {"hour": 7, "minute": 36}
